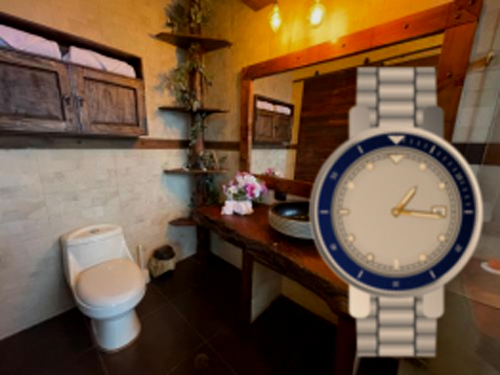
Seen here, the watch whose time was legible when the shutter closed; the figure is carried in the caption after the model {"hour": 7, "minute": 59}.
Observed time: {"hour": 1, "minute": 16}
